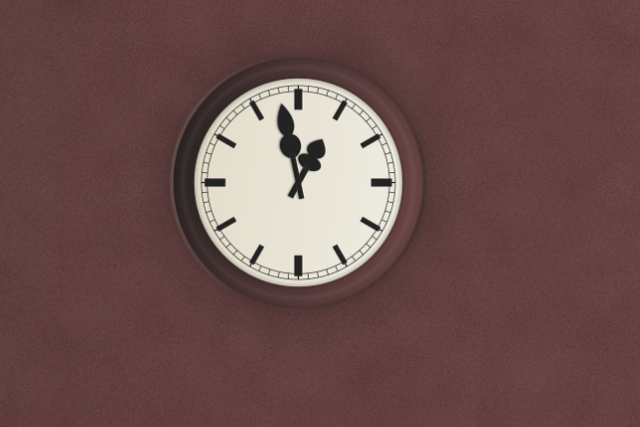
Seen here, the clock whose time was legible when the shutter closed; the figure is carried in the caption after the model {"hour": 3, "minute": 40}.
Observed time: {"hour": 12, "minute": 58}
